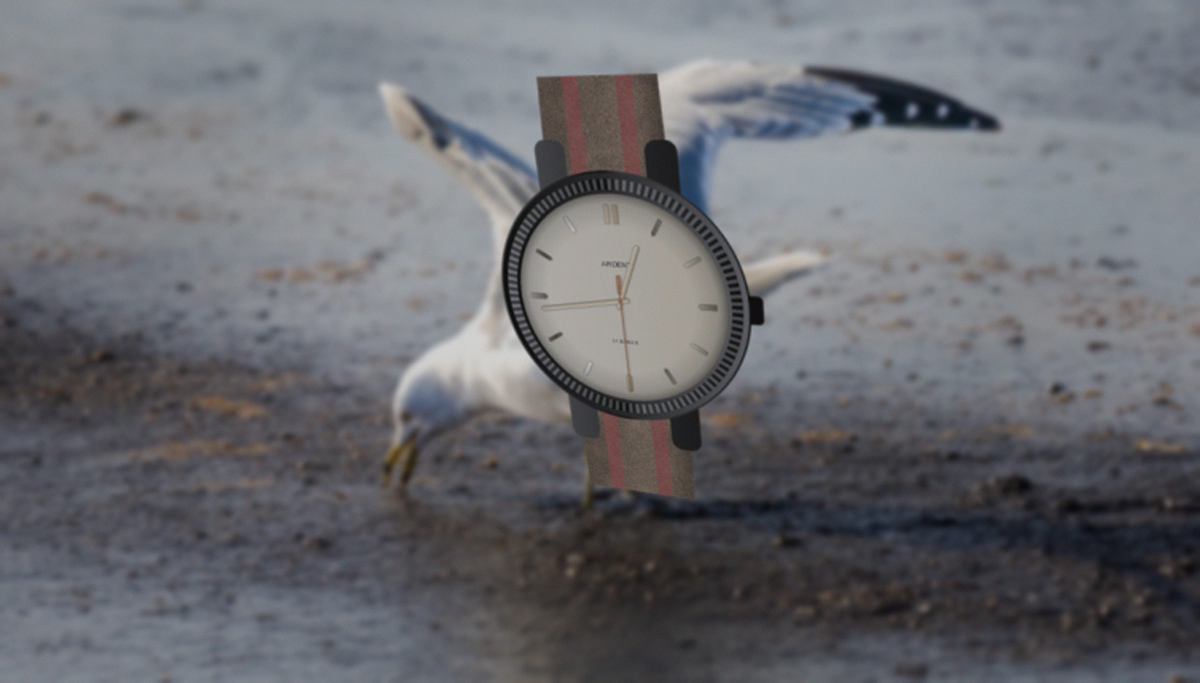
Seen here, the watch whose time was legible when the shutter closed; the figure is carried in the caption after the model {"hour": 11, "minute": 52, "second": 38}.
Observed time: {"hour": 12, "minute": 43, "second": 30}
